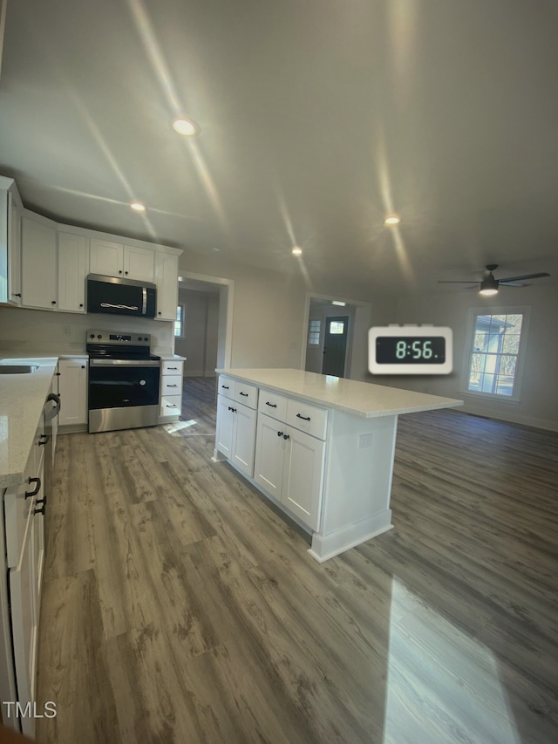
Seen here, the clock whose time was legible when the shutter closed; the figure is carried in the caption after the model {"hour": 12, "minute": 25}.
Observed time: {"hour": 8, "minute": 56}
